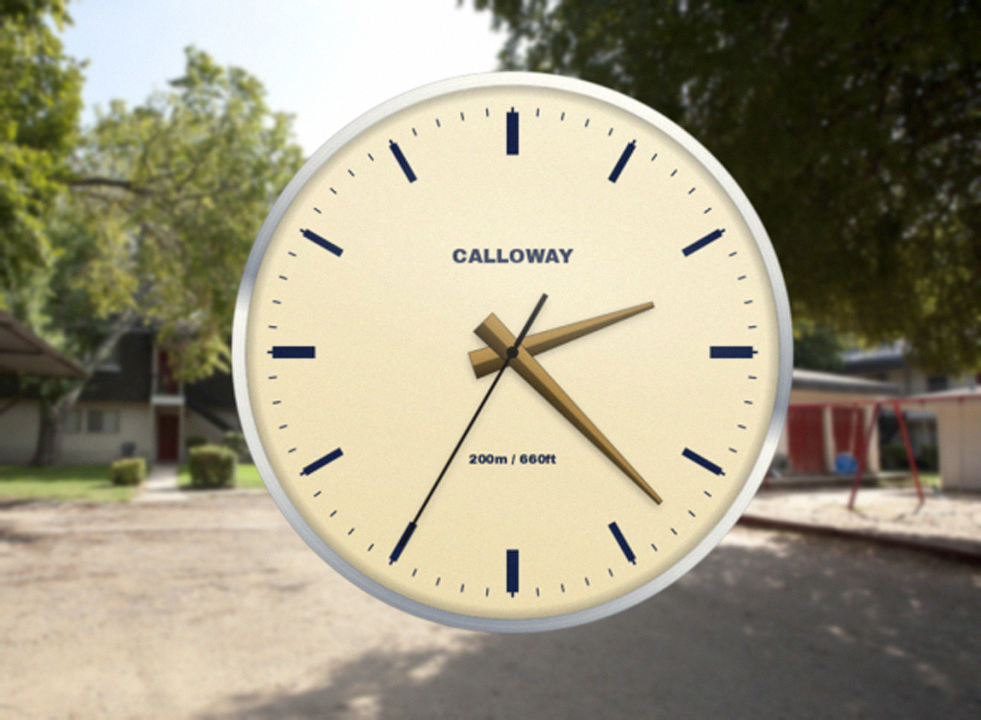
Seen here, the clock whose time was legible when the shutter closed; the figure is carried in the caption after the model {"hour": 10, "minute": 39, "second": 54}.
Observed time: {"hour": 2, "minute": 22, "second": 35}
